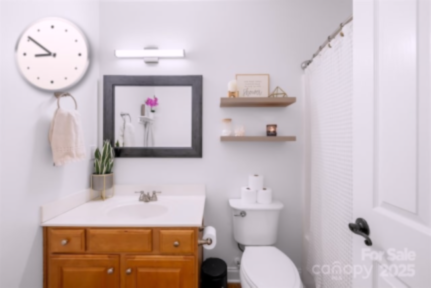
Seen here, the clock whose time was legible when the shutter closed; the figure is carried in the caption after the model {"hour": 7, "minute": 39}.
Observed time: {"hour": 8, "minute": 51}
